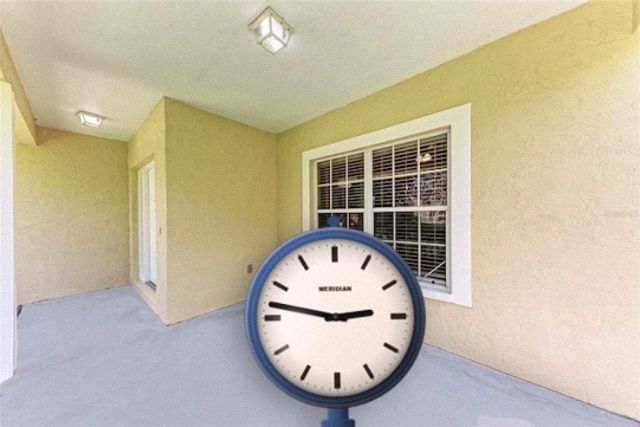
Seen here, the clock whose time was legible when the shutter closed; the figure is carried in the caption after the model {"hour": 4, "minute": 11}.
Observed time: {"hour": 2, "minute": 47}
